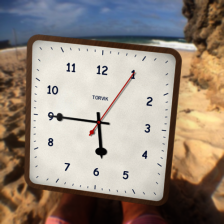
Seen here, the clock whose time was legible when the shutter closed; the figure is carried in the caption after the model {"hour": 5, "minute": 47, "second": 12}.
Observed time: {"hour": 5, "minute": 45, "second": 5}
